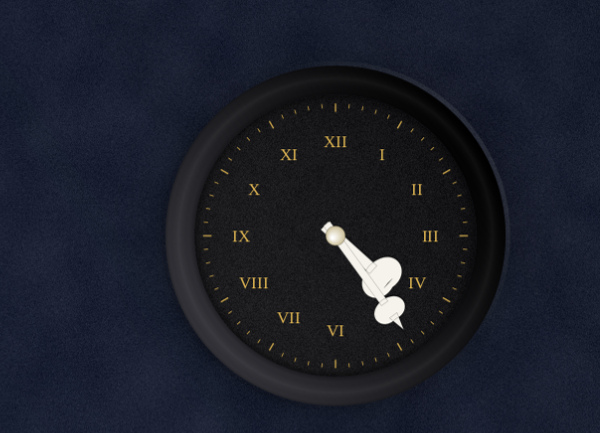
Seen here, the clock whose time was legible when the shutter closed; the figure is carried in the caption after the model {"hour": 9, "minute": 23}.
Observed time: {"hour": 4, "minute": 24}
